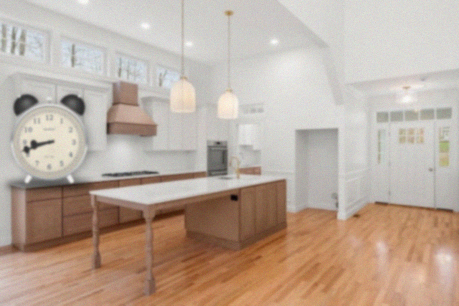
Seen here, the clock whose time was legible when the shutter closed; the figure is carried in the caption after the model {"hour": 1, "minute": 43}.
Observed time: {"hour": 8, "minute": 42}
